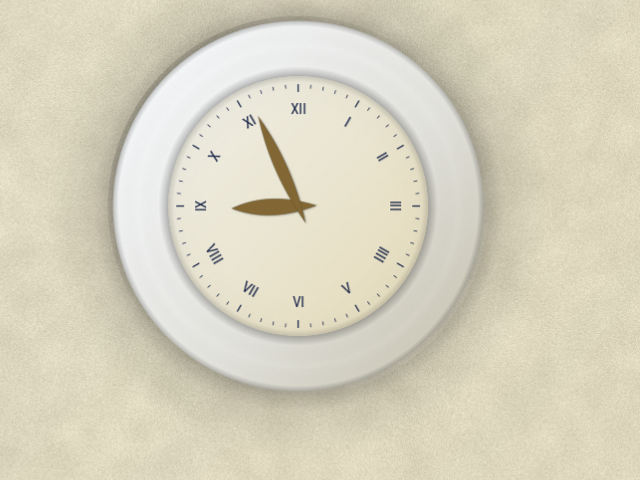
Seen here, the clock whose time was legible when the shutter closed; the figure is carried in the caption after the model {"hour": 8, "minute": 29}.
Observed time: {"hour": 8, "minute": 56}
